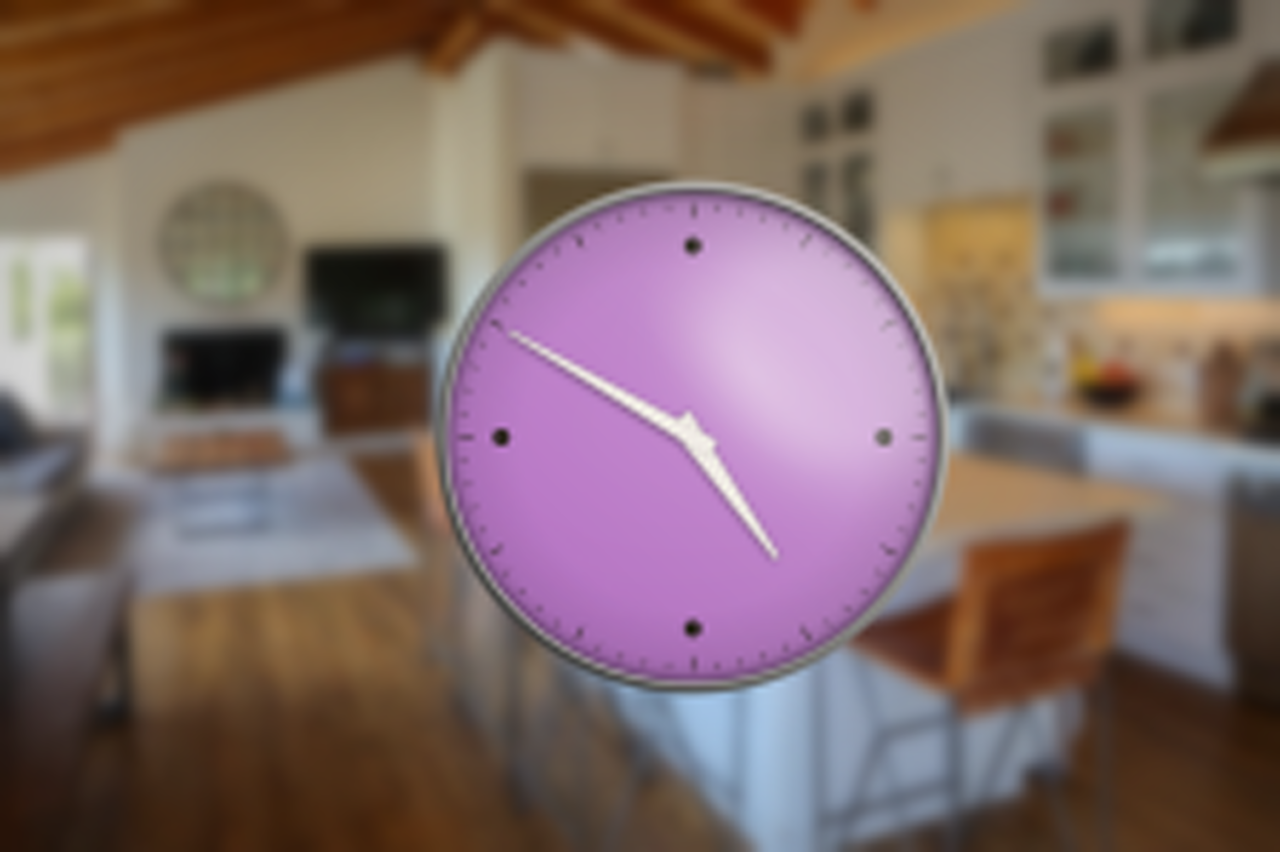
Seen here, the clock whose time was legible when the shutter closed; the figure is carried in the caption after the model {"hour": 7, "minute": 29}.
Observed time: {"hour": 4, "minute": 50}
